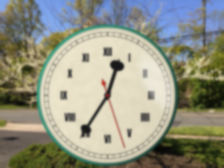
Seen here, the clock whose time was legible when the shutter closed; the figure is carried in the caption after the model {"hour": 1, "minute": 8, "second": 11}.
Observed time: {"hour": 12, "minute": 35, "second": 27}
